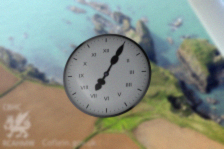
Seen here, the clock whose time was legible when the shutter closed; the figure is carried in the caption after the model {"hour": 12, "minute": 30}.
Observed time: {"hour": 7, "minute": 5}
